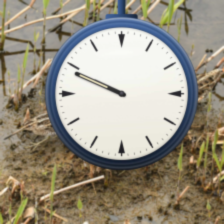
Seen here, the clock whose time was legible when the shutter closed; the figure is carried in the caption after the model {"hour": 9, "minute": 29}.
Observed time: {"hour": 9, "minute": 49}
